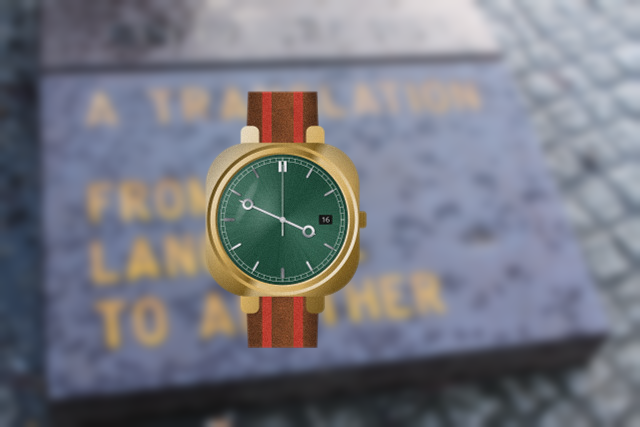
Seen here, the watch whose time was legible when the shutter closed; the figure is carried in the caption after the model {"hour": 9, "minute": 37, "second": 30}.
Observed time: {"hour": 3, "minute": 49, "second": 0}
